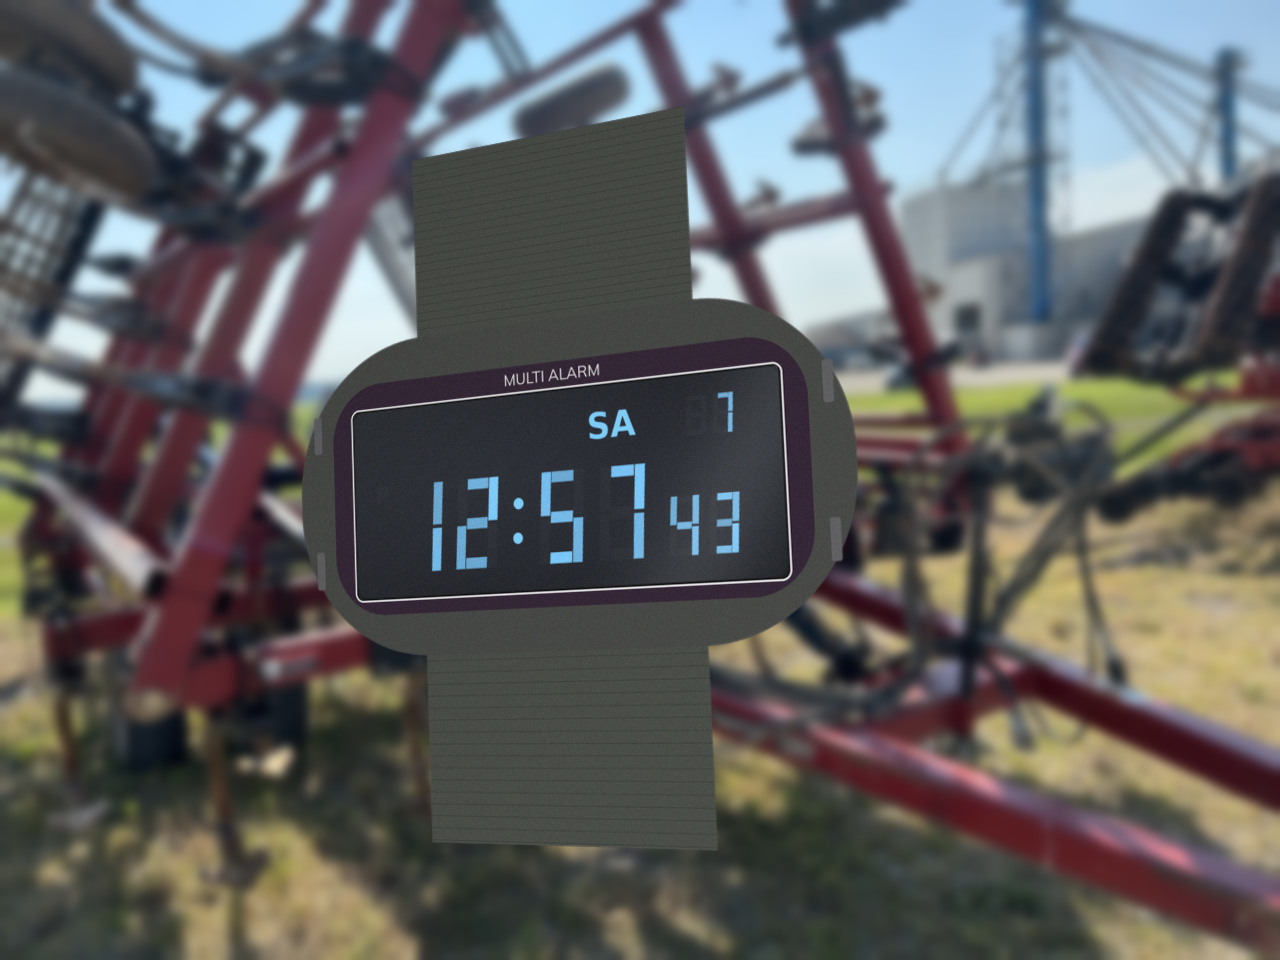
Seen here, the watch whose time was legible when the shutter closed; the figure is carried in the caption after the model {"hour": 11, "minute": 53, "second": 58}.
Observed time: {"hour": 12, "minute": 57, "second": 43}
